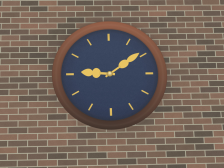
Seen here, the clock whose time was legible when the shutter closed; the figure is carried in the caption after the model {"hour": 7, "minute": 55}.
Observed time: {"hour": 9, "minute": 9}
